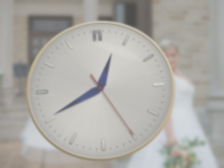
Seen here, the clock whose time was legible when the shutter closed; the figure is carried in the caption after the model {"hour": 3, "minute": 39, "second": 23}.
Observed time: {"hour": 12, "minute": 40, "second": 25}
